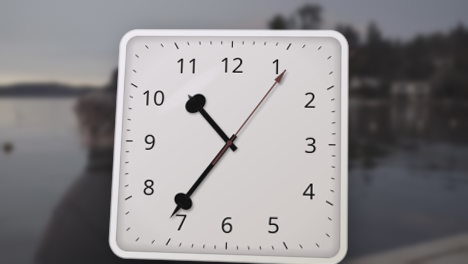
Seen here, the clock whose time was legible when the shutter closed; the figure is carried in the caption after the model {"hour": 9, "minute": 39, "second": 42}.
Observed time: {"hour": 10, "minute": 36, "second": 6}
